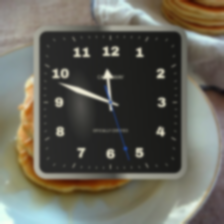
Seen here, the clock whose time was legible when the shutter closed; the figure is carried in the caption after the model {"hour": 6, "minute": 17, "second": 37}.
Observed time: {"hour": 11, "minute": 48, "second": 27}
